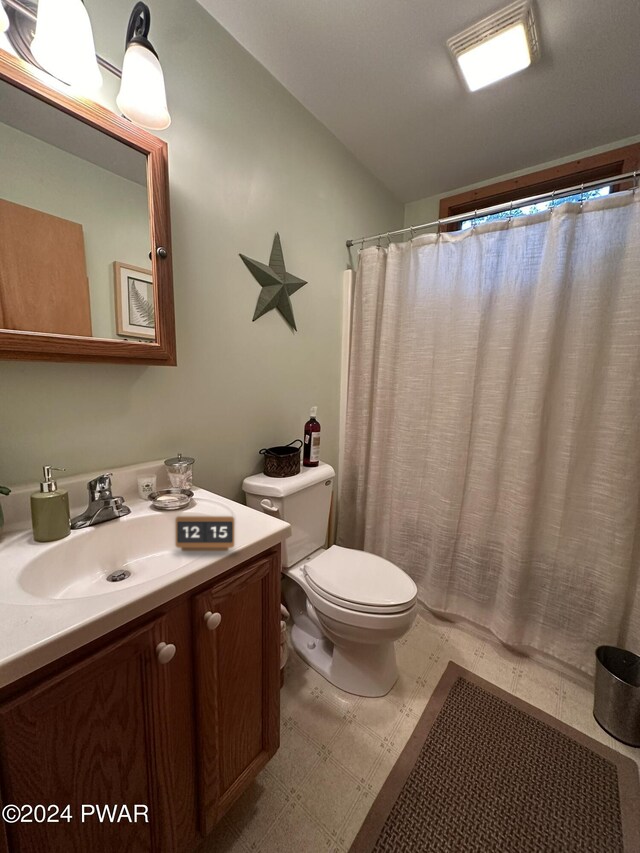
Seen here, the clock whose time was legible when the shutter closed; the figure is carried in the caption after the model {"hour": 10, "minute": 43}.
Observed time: {"hour": 12, "minute": 15}
